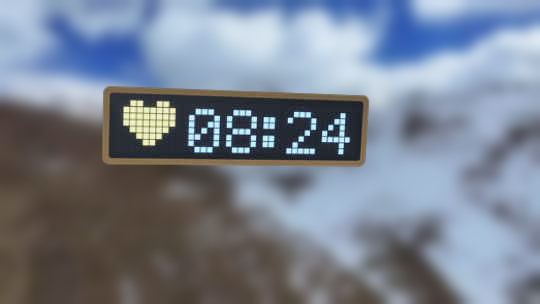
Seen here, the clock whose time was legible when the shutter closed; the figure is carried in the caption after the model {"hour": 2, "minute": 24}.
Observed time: {"hour": 8, "minute": 24}
